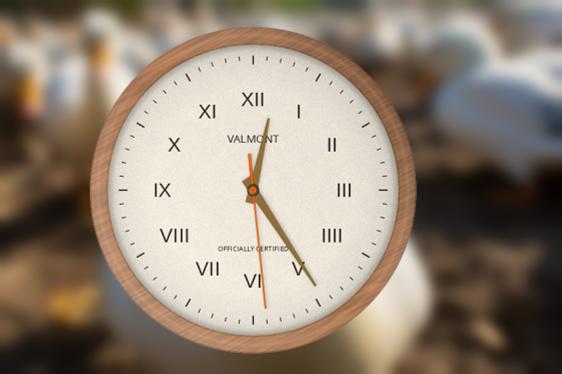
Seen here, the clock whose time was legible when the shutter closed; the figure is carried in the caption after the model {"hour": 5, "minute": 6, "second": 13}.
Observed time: {"hour": 12, "minute": 24, "second": 29}
